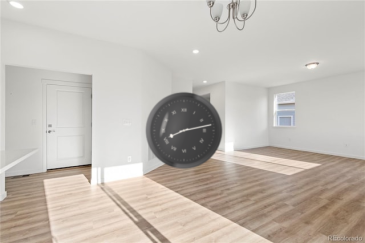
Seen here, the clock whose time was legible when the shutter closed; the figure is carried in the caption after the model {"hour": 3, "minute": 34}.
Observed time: {"hour": 8, "minute": 13}
